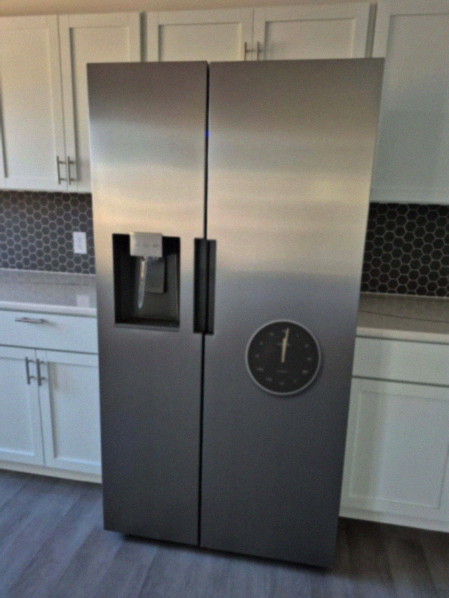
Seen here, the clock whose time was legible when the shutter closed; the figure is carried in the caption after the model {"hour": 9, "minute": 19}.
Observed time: {"hour": 12, "minute": 1}
